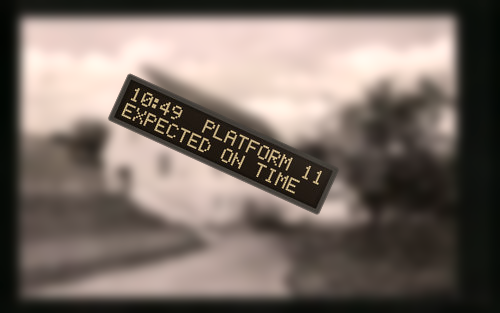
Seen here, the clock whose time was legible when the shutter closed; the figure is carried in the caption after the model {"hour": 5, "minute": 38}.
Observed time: {"hour": 10, "minute": 49}
